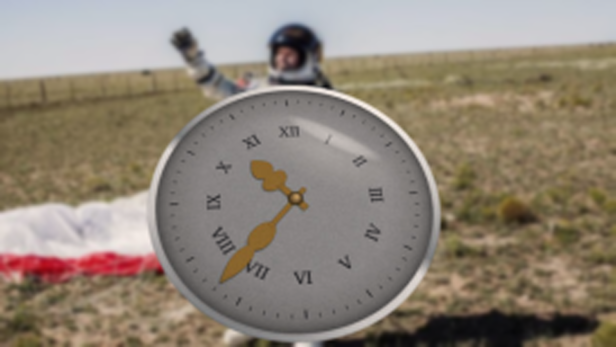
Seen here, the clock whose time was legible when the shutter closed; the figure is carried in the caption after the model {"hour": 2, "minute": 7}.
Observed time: {"hour": 10, "minute": 37}
